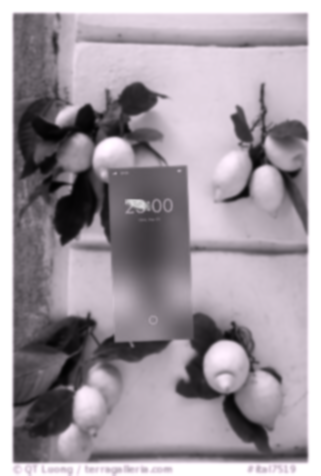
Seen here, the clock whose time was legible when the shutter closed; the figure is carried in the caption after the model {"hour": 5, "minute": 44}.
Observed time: {"hour": 23, "minute": 0}
